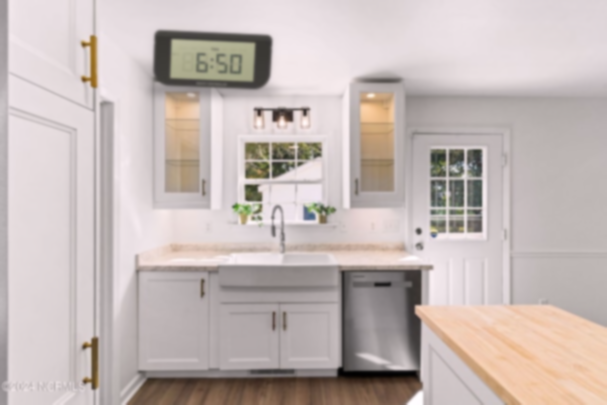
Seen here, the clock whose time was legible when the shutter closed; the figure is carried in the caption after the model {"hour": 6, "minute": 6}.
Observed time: {"hour": 6, "minute": 50}
